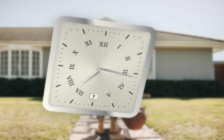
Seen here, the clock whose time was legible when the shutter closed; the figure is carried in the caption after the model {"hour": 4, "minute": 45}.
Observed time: {"hour": 7, "minute": 16}
